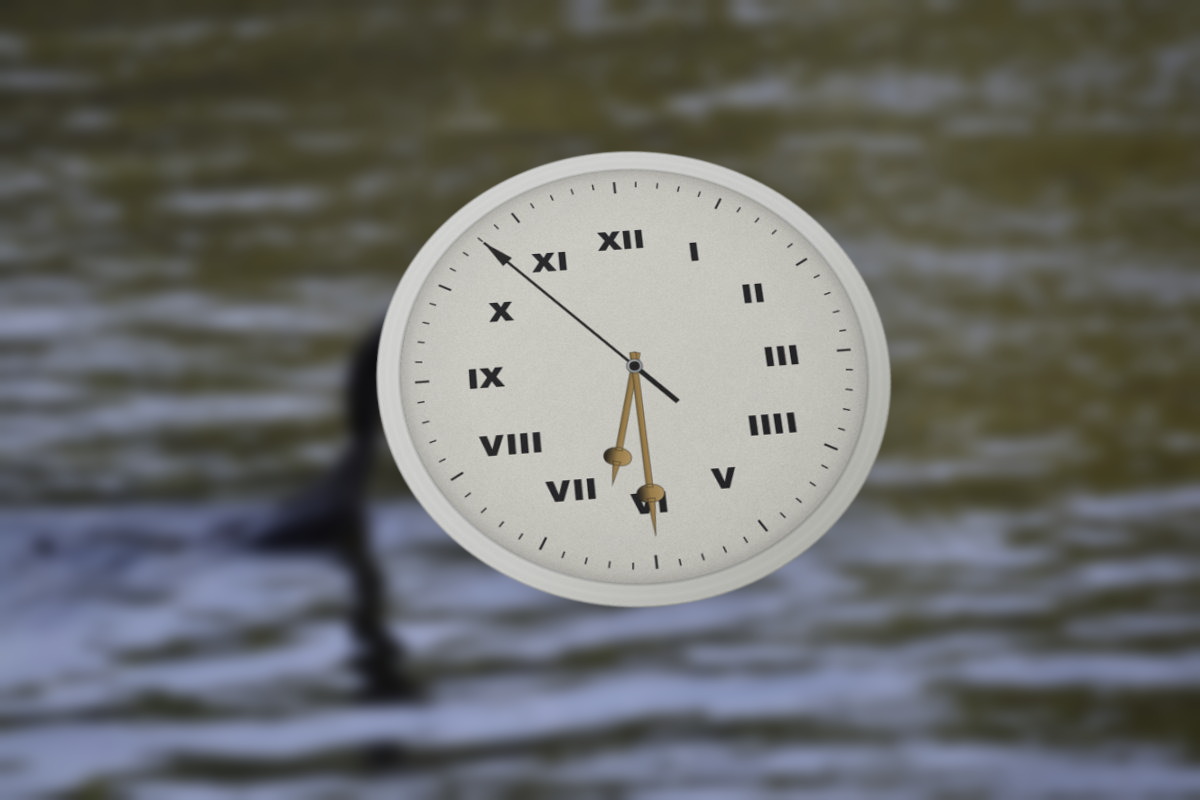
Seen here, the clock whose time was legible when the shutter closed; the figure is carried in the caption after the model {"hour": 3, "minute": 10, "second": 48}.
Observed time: {"hour": 6, "minute": 29, "second": 53}
